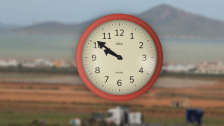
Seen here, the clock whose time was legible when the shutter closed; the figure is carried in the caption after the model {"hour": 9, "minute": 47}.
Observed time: {"hour": 9, "minute": 51}
